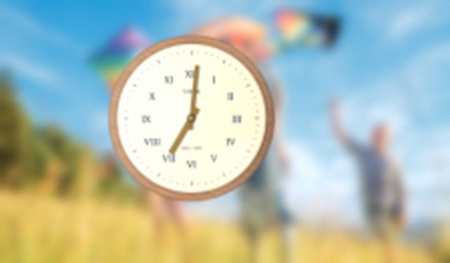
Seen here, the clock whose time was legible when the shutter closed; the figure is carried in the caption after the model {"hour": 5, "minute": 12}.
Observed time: {"hour": 7, "minute": 1}
